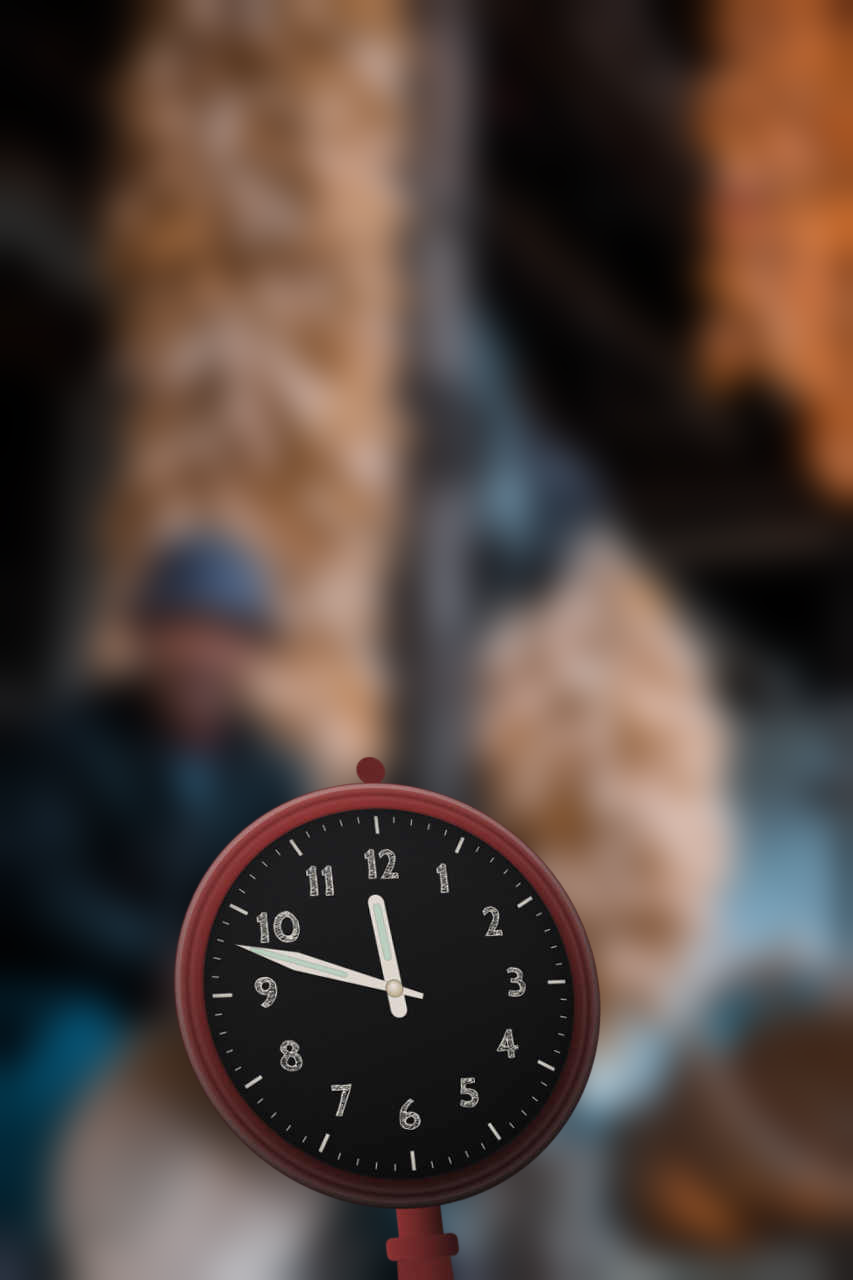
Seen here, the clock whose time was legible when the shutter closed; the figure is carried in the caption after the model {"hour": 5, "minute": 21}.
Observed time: {"hour": 11, "minute": 48}
